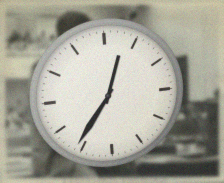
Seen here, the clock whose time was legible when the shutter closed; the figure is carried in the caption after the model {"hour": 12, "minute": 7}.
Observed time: {"hour": 12, "minute": 36}
